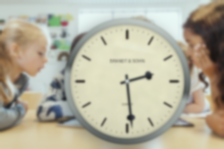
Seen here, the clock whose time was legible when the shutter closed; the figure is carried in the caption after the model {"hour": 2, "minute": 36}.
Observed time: {"hour": 2, "minute": 29}
